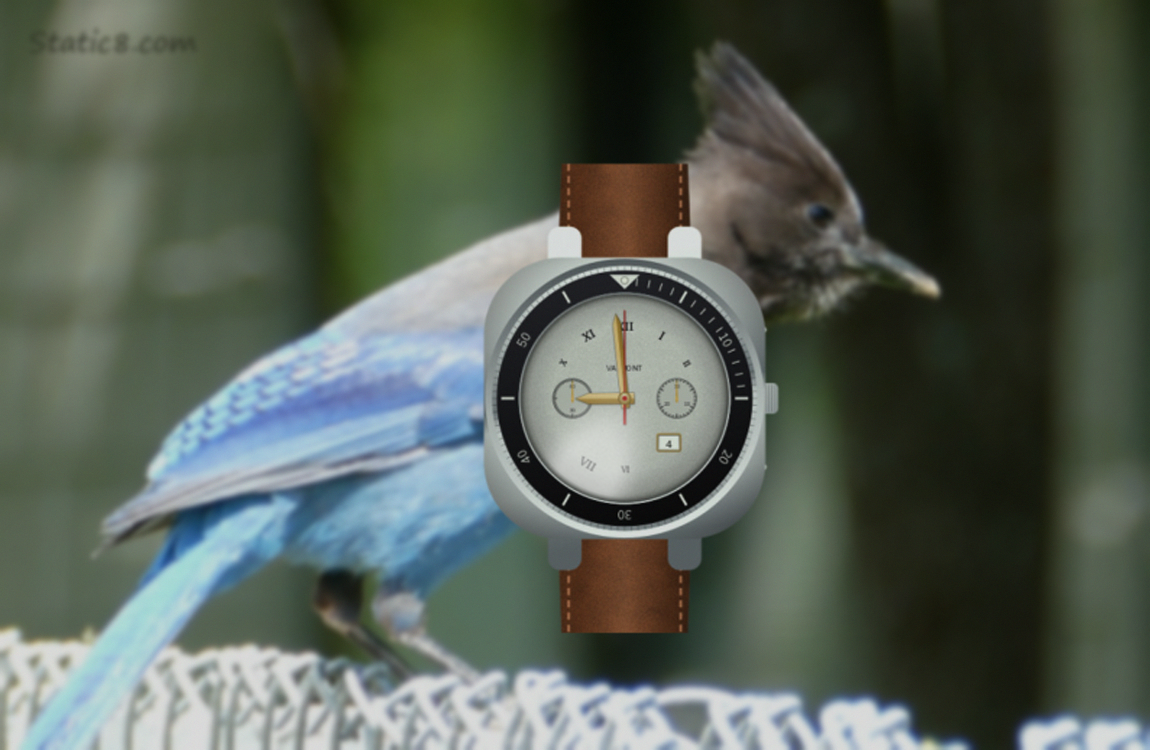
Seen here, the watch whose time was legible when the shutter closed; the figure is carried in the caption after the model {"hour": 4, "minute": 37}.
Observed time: {"hour": 8, "minute": 59}
